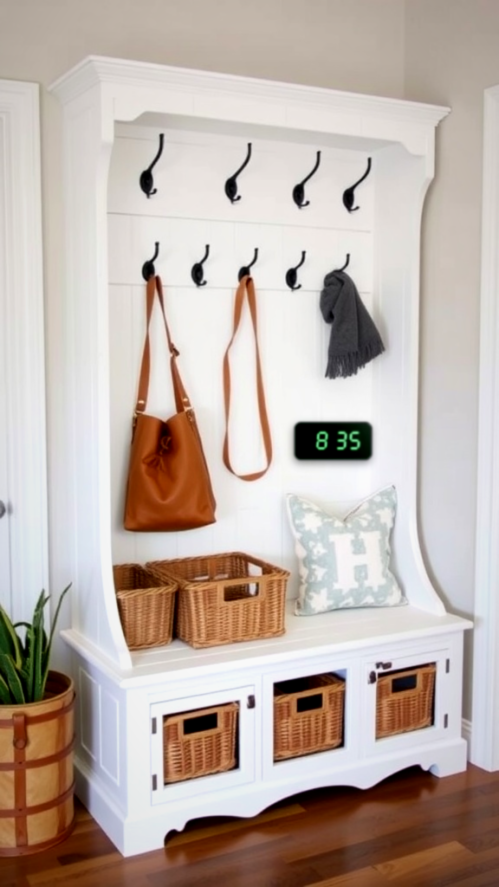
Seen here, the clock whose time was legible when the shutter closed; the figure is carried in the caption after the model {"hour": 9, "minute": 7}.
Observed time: {"hour": 8, "minute": 35}
